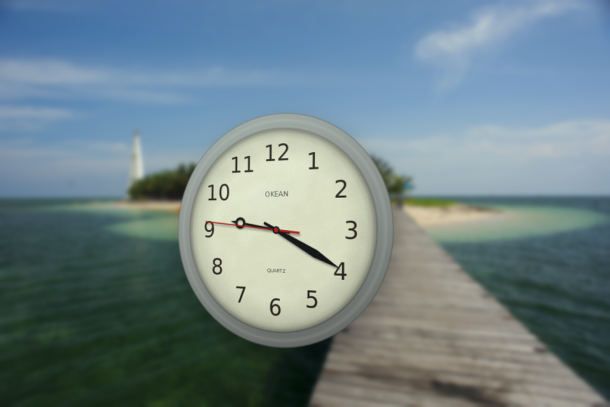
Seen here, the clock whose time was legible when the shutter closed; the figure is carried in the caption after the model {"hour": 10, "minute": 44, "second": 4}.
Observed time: {"hour": 9, "minute": 19, "second": 46}
